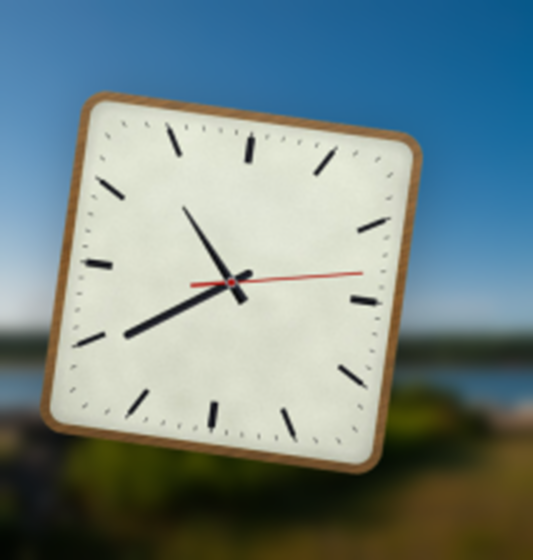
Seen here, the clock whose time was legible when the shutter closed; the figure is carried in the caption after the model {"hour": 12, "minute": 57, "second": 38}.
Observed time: {"hour": 10, "minute": 39, "second": 13}
